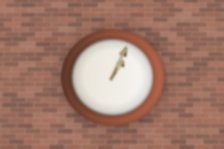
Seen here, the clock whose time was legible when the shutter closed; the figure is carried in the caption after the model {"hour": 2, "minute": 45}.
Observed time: {"hour": 1, "minute": 4}
